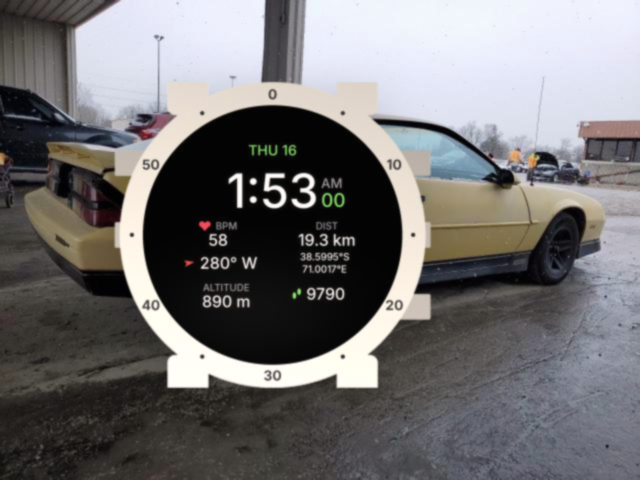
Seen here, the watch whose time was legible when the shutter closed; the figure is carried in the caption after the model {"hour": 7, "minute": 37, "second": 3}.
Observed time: {"hour": 1, "minute": 53, "second": 0}
